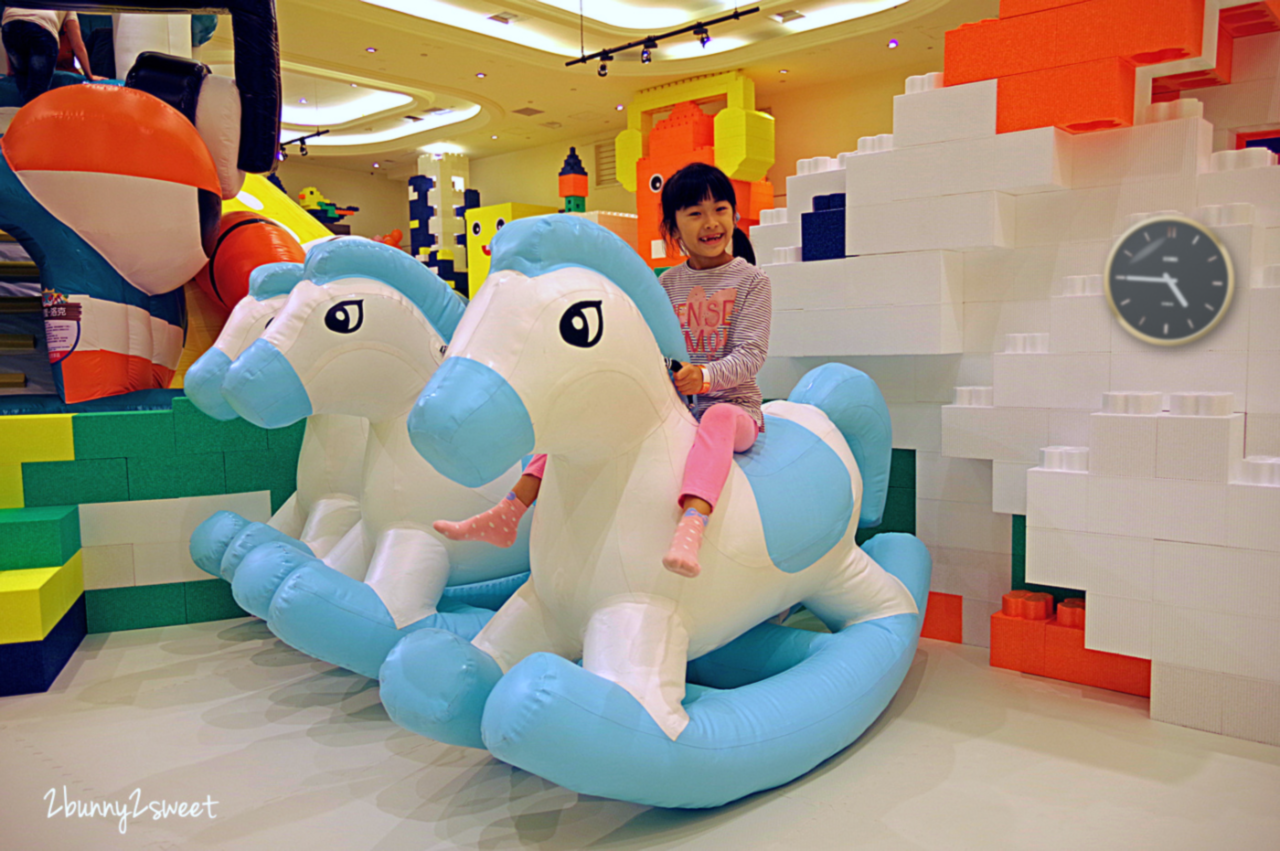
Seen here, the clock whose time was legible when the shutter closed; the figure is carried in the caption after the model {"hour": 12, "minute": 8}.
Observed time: {"hour": 4, "minute": 45}
